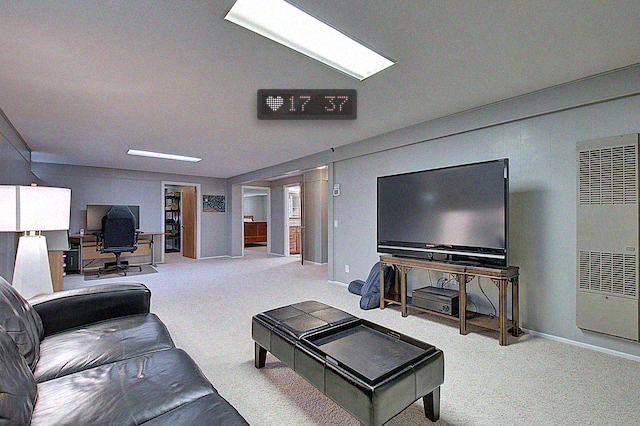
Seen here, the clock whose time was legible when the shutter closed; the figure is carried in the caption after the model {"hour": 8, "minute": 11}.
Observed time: {"hour": 17, "minute": 37}
